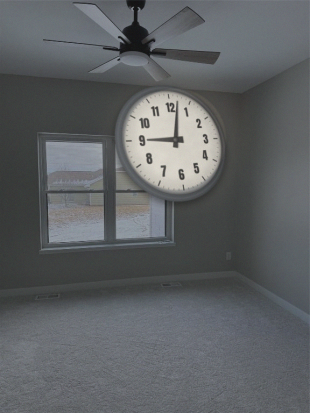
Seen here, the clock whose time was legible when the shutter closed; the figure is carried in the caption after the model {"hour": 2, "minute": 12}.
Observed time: {"hour": 9, "minute": 2}
